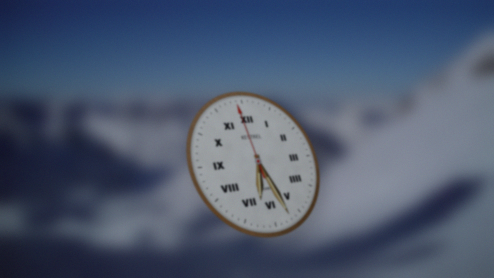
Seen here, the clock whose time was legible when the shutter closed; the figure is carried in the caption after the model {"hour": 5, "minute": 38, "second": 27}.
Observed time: {"hour": 6, "minute": 26, "second": 59}
